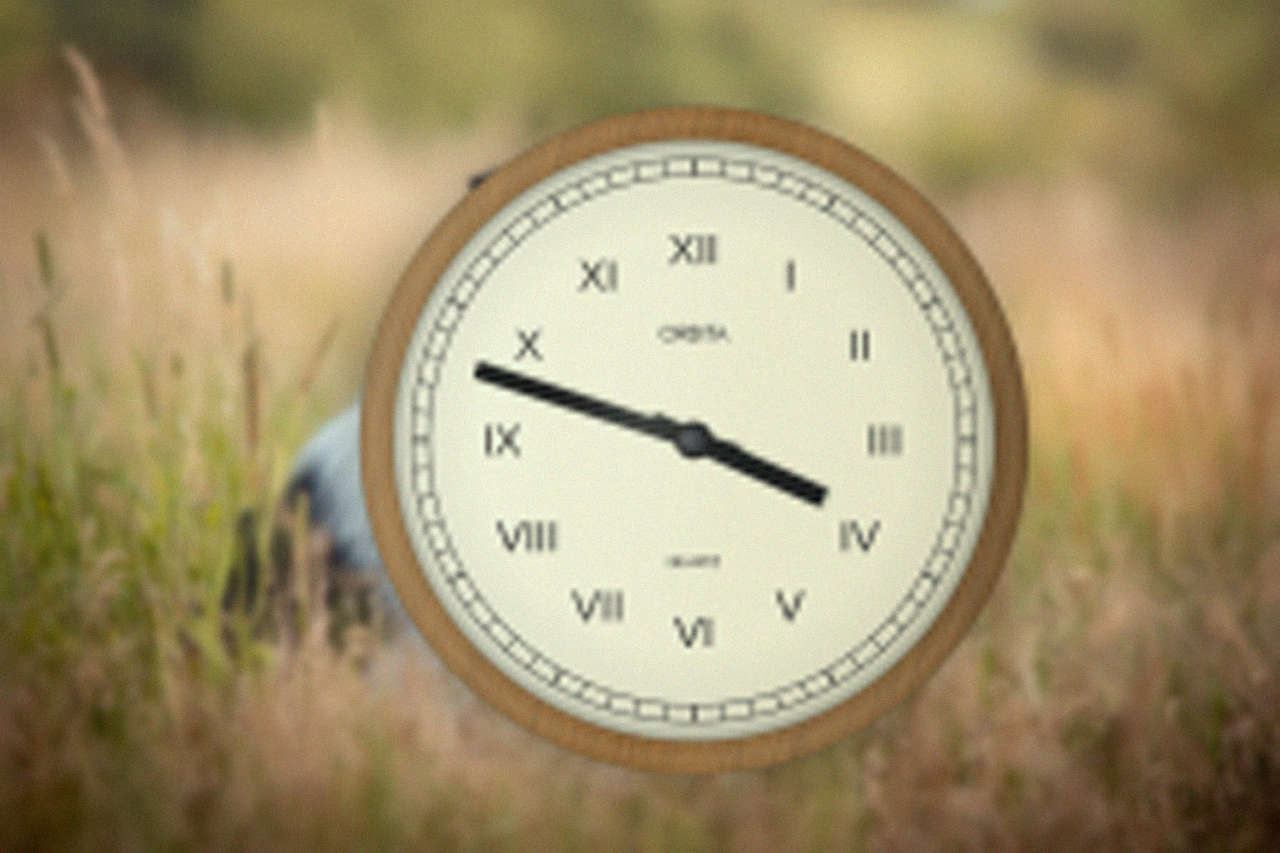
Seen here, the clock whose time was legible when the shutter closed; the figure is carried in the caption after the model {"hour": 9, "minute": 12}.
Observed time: {"hour": 3, "minute": 48}
